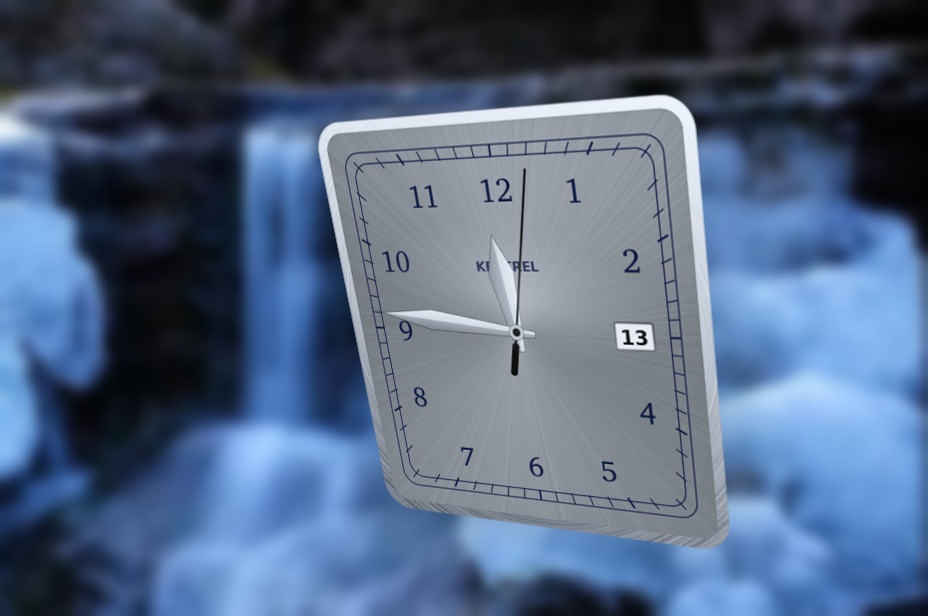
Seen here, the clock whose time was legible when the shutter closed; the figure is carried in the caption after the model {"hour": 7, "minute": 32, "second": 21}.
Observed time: {"hour": 11, "minute": 46, "second": 2}
